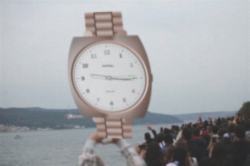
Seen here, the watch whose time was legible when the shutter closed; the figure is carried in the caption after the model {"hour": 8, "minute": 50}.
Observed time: {"hour": 9, "minute": 15}
